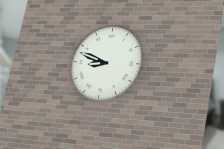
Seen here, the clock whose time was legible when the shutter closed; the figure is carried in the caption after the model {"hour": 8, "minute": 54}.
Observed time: {"hour": 8, "minute": 48}
